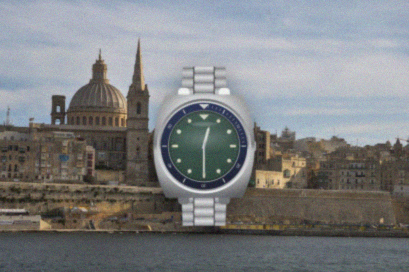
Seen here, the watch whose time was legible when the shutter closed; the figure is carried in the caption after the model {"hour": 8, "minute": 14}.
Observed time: {"hour": 12, "minute": 30}
